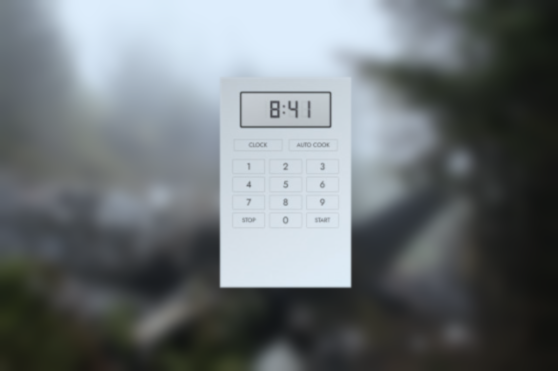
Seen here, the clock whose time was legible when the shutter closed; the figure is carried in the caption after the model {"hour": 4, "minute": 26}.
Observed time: {"hour": 8, "minute": 41}
